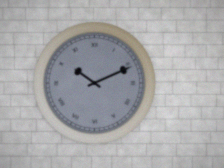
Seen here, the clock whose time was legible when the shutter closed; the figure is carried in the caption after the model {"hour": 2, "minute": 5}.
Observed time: {"hour": 10, "minute": 11}
